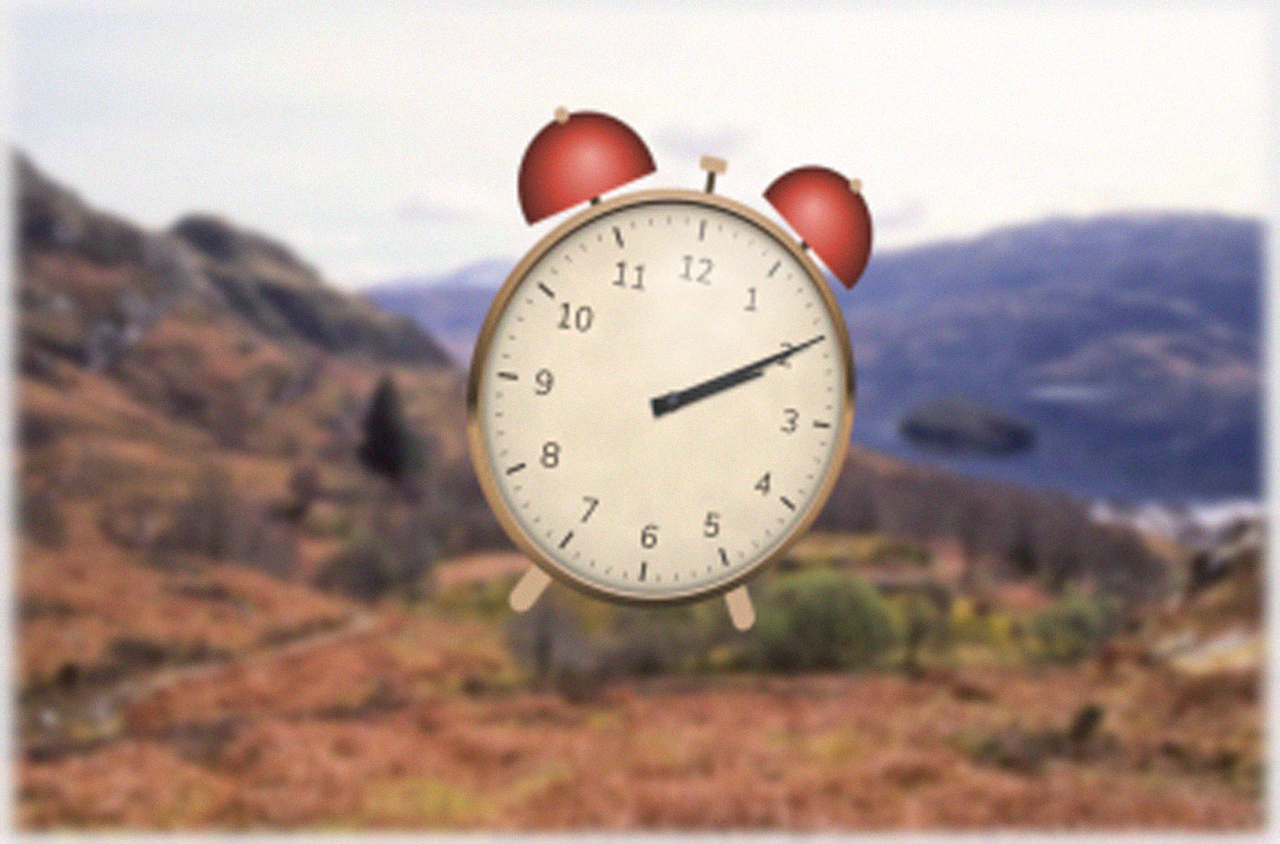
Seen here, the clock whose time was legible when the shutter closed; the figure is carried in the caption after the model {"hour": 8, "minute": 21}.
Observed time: {"hour": 2, "minute": 10}
